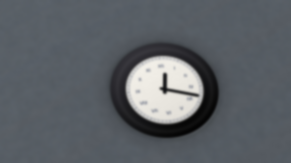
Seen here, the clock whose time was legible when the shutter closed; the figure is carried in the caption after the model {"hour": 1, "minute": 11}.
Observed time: {"hour": 12, "minute": 18}
